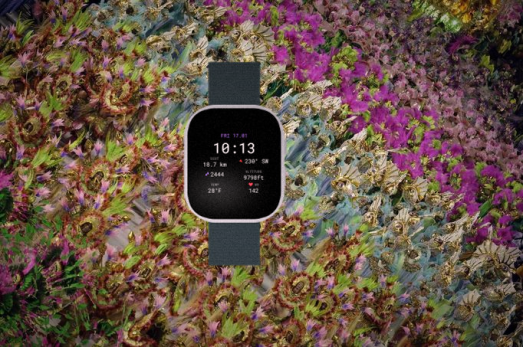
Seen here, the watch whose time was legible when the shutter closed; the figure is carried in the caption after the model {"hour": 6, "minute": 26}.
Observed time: {"hour": 10, "minute": 13}
